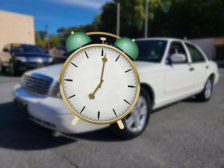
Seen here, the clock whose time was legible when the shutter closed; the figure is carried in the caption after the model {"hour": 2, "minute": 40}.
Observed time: {"hour": 7, "minute": 1}
